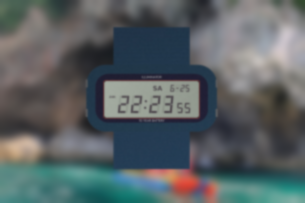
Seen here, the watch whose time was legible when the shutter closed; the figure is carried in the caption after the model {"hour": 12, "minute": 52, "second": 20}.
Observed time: {"hour": 22, "minute": 23, "second": 55}
